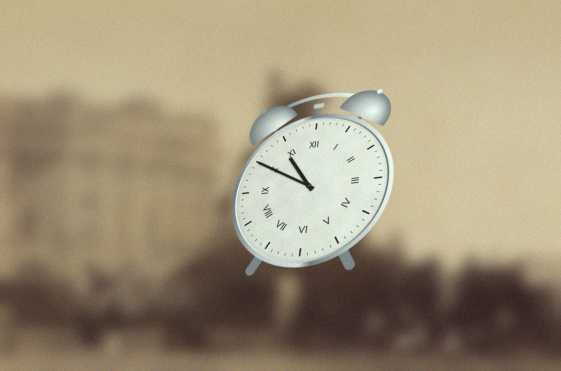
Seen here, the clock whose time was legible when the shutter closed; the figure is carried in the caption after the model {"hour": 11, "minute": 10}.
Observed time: {"hour": 10, "minute": 50}
